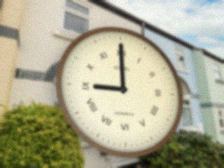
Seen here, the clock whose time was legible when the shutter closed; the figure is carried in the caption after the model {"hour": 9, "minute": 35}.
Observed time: {"hour": 9, "minute": 0}
